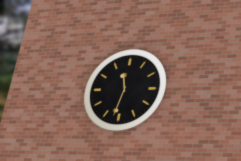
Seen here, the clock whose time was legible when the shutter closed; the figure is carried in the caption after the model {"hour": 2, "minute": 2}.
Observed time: {"hour": 11, "minute": 32}
